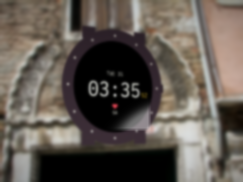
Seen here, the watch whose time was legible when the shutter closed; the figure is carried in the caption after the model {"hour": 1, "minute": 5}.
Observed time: {"hour": 3, "minute": 35}
